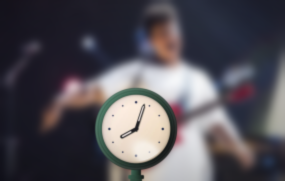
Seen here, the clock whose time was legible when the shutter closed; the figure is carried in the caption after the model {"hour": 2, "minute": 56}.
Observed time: {"hour": 8, "minute": 3}
